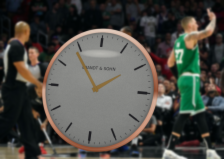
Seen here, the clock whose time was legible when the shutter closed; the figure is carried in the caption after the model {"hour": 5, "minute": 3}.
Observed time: {"hour": 1, "minute": 54}
